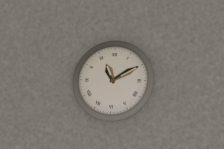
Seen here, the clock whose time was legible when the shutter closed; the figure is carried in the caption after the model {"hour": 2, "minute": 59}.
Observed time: {"hour": 11, "minute": 10}
